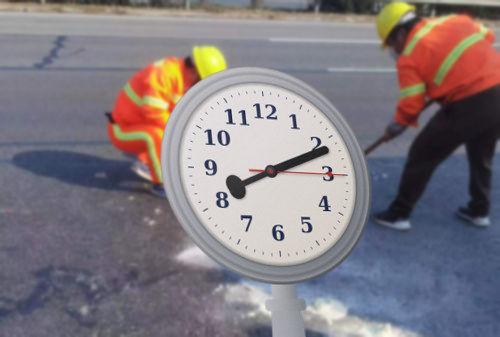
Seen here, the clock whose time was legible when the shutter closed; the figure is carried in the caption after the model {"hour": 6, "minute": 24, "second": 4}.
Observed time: {"hour": 8, "minute": 11, "second": 15}
